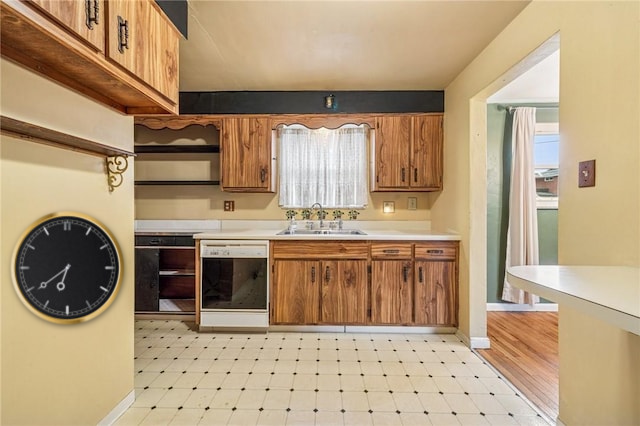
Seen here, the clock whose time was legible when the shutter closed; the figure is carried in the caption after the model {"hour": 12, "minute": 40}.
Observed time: {"hour": 6, "minute": 39}
